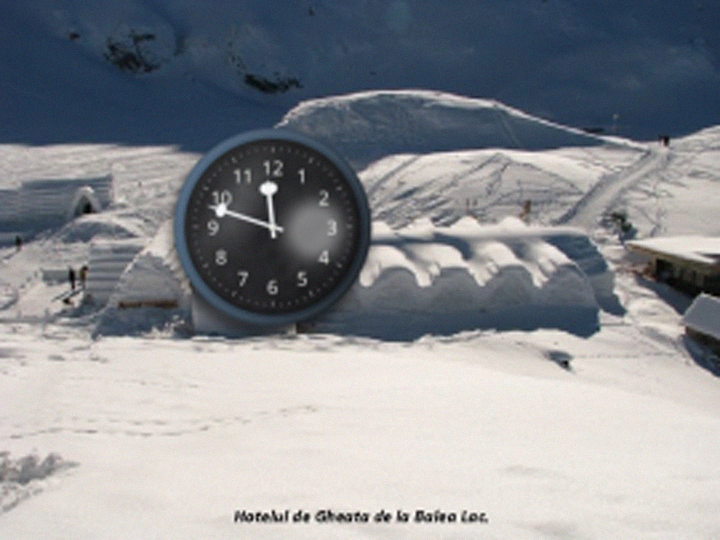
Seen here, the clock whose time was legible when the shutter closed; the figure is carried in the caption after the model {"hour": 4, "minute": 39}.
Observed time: {"hour": 11, "minute": 48}
